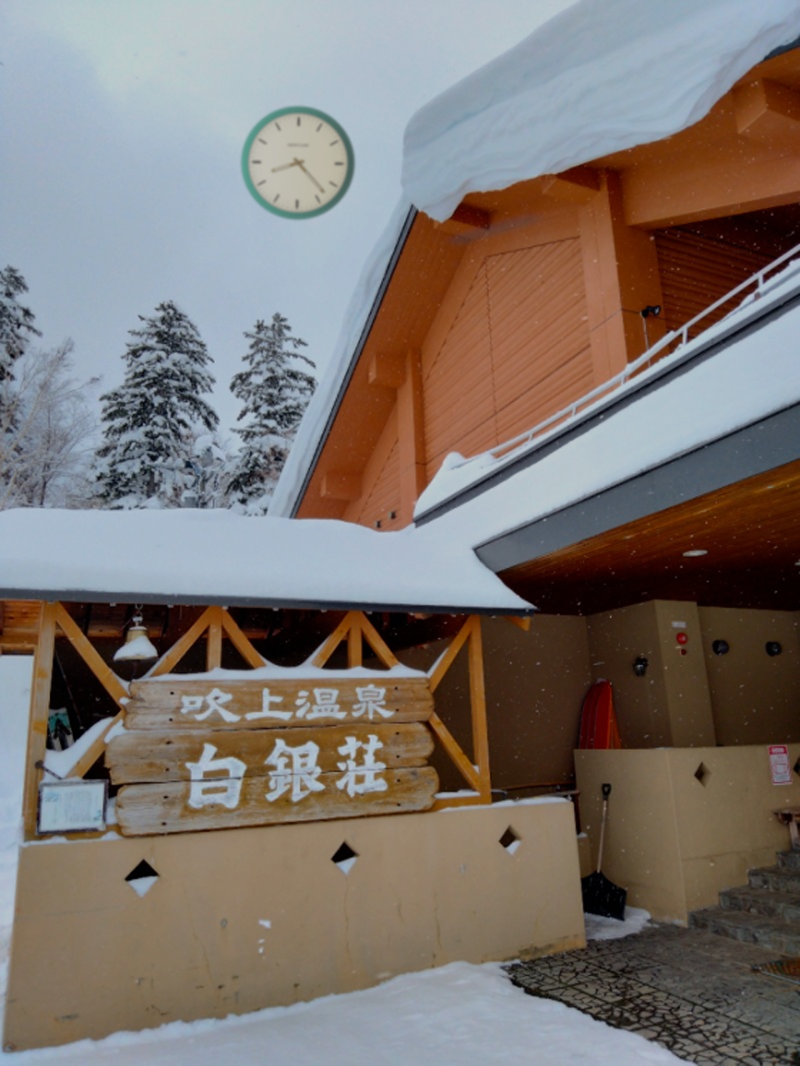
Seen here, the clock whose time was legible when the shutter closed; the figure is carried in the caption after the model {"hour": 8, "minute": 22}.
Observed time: {"hour": 8, "minute": 23}
